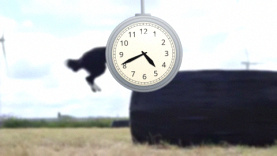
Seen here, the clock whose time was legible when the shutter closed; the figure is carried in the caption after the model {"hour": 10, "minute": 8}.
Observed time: {"hour": 4, "minute": 41}
